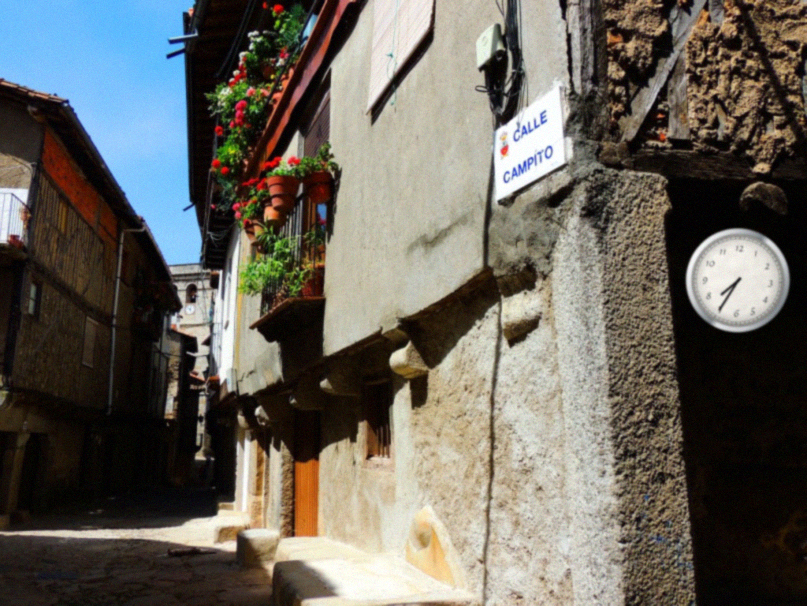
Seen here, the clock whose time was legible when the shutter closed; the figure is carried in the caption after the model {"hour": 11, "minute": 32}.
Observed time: {"hour": 7, "minute": 35}
